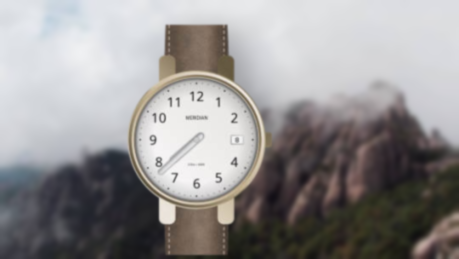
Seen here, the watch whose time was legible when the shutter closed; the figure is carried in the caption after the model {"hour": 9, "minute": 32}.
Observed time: {"hour": 7, "minute": 38}
